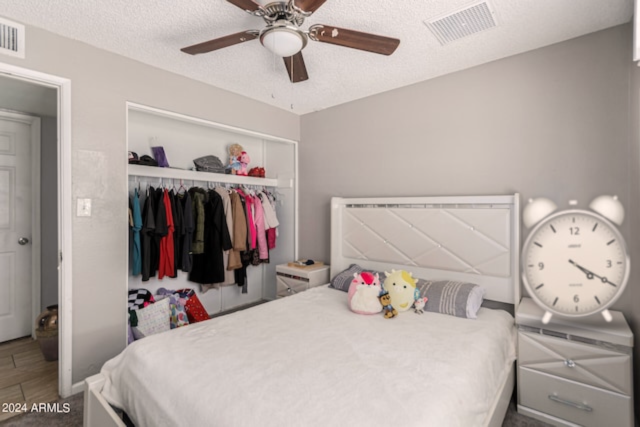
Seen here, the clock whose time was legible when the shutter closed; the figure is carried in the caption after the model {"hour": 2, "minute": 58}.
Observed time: {"hour": 4, "minute": 20}
